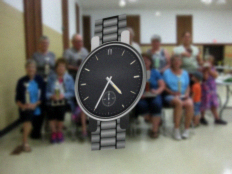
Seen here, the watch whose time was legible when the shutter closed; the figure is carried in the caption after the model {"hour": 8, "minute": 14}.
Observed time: {"hour": 4, "minute": 35}
